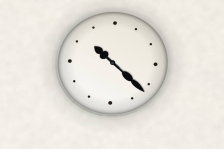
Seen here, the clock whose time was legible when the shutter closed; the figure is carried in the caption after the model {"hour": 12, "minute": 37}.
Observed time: {"hour": 10, "minute": 22}
